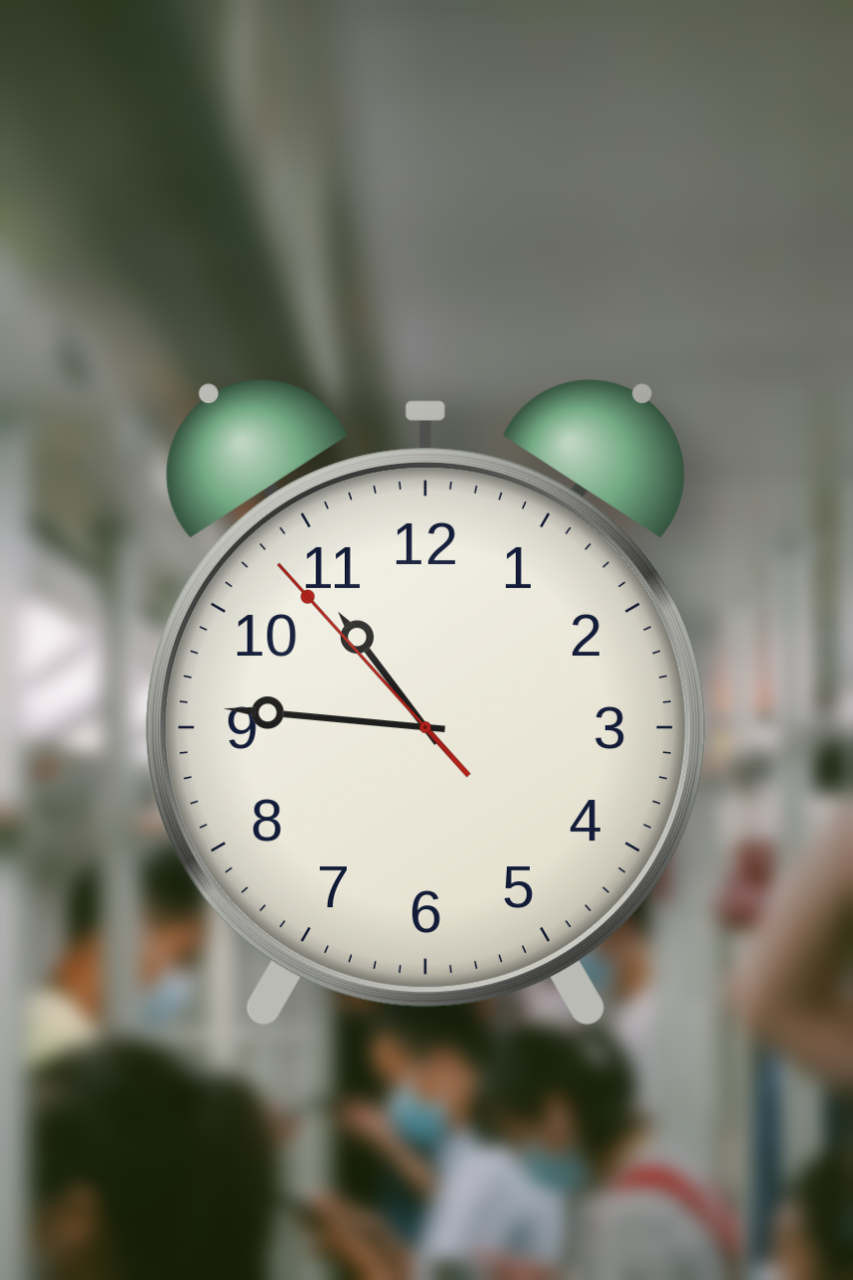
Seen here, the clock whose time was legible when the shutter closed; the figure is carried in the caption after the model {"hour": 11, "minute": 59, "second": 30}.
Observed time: {"hour": 10, "minute": 45, "second": 53}
